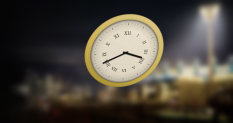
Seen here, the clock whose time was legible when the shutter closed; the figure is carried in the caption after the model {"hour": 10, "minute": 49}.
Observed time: {"hour": 3, "minute": 41}
